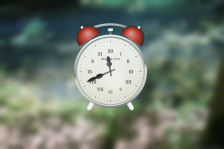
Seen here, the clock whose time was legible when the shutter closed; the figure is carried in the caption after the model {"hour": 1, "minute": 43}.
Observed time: {"hour": 11, "minute": 41}
